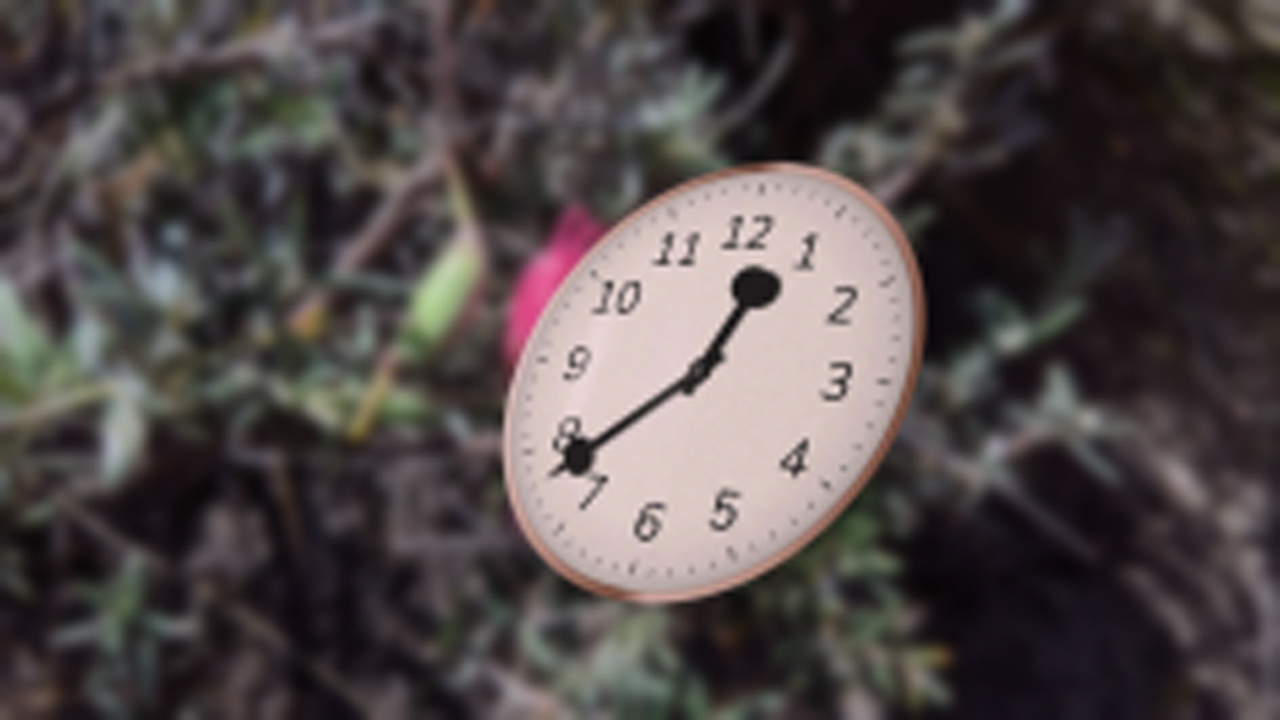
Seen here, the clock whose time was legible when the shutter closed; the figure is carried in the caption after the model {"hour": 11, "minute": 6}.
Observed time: {"hour": 12, "minute": 38}
